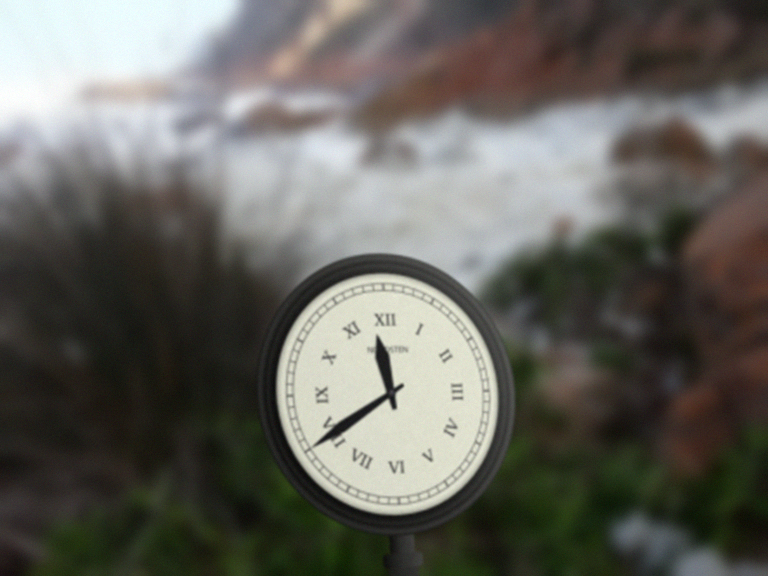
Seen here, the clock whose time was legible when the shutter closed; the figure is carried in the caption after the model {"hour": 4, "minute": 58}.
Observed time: {"hour": 11, "minute": 40}
